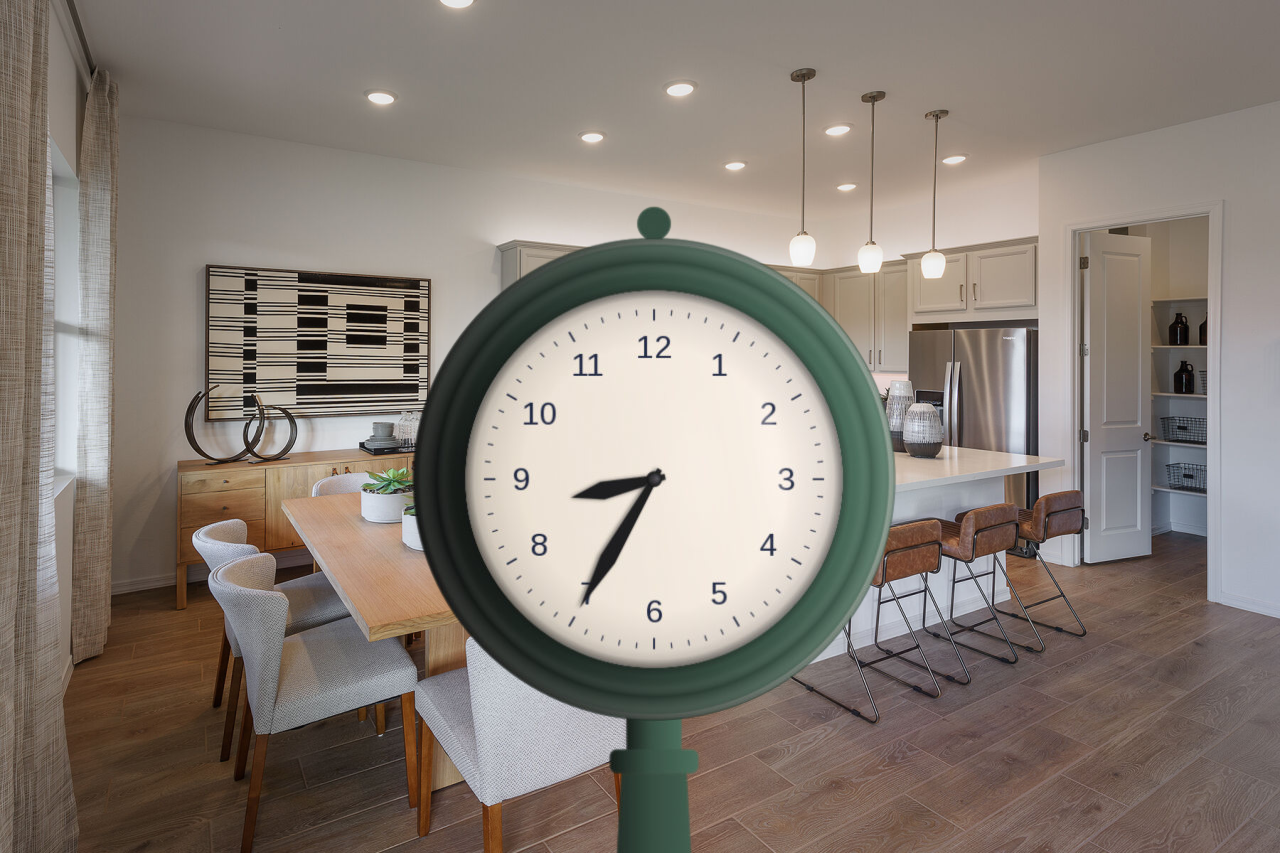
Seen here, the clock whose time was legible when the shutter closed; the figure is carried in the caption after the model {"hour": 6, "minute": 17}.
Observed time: {"hour": 8, "minute": 35}
